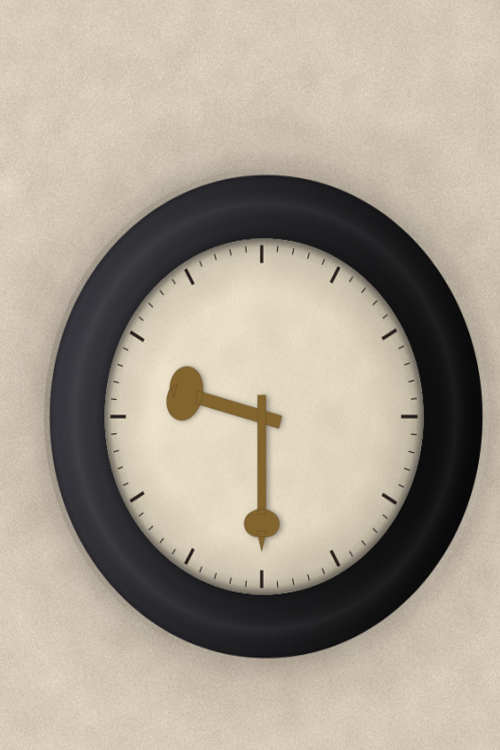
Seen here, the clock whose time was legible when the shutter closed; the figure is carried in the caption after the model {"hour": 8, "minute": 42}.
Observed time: {"hour": 9, "minute": 30}
